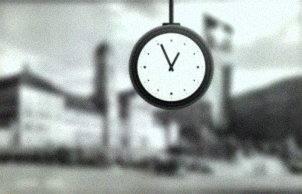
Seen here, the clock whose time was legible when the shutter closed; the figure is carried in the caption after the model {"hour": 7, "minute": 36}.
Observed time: {"hour": 12, "minute": 56}
